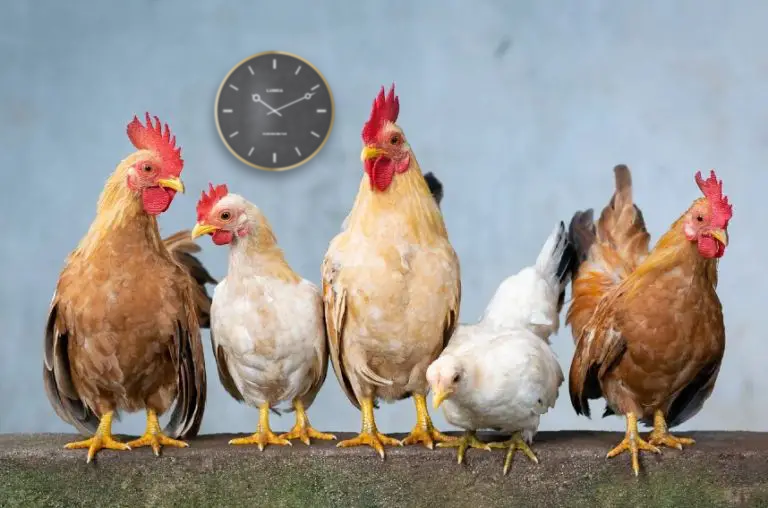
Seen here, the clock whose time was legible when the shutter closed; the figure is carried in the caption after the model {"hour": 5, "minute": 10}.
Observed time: {"hour": 10, "minute": 11}
